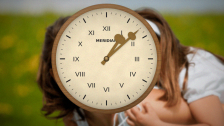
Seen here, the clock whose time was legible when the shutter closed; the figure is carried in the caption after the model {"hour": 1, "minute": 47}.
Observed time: {"hour": 1, "minute": 8}
